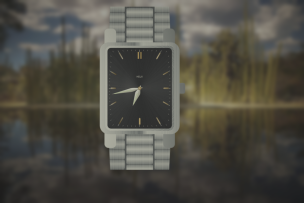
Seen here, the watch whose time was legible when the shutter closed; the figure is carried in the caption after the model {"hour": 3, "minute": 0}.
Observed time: {"hour": 6, "minute": 43}
